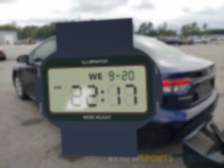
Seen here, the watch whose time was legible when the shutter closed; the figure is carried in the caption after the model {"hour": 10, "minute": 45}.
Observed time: {"hour": 22, "minute": 17}
